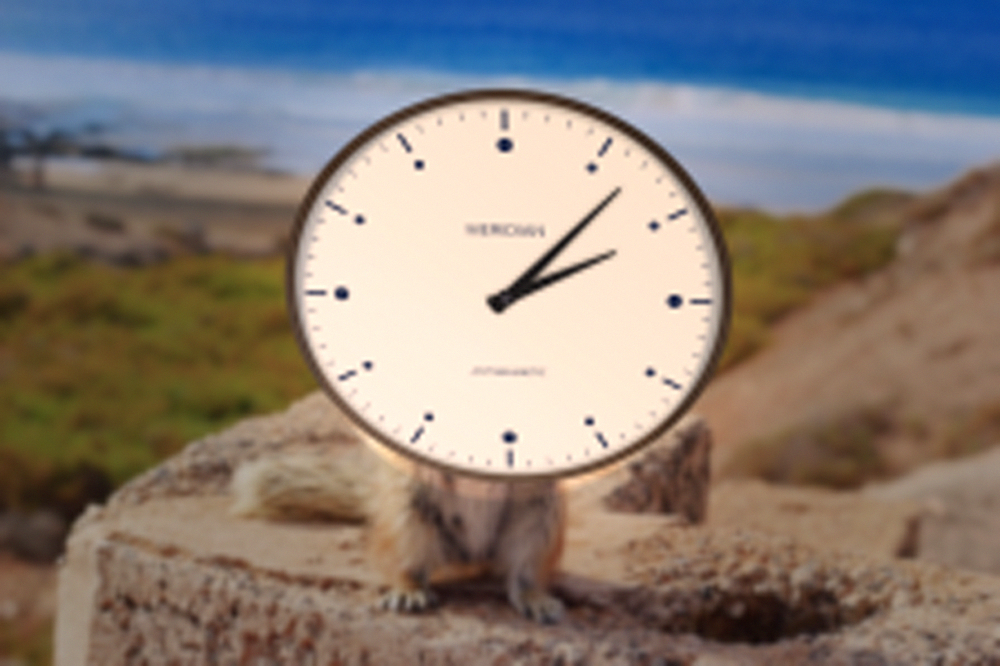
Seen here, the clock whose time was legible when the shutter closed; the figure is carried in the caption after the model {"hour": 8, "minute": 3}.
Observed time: {"hour": 2, "minute": 7}
